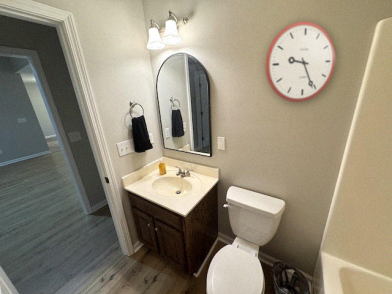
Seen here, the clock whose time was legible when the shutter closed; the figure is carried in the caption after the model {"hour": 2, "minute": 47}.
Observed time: {"hour": 9, "minute": 26}
